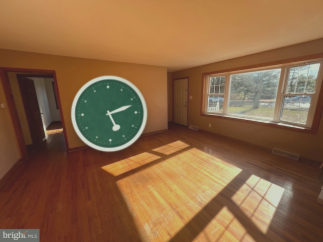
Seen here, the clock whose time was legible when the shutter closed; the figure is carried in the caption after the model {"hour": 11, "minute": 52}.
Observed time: {"hour": 5, "minute": 12}
